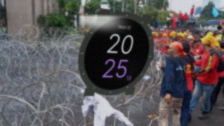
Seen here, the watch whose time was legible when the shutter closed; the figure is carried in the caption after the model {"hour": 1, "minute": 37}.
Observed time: {"hour": 20, "minute": 25}
